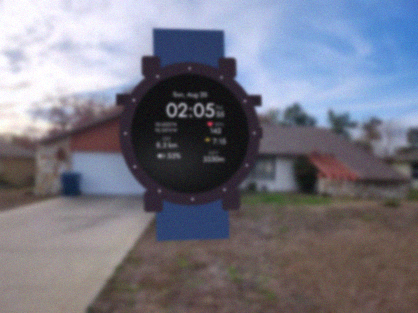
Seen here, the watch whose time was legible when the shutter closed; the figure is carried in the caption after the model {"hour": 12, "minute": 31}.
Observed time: {"hour": 2, "minute": 5}
